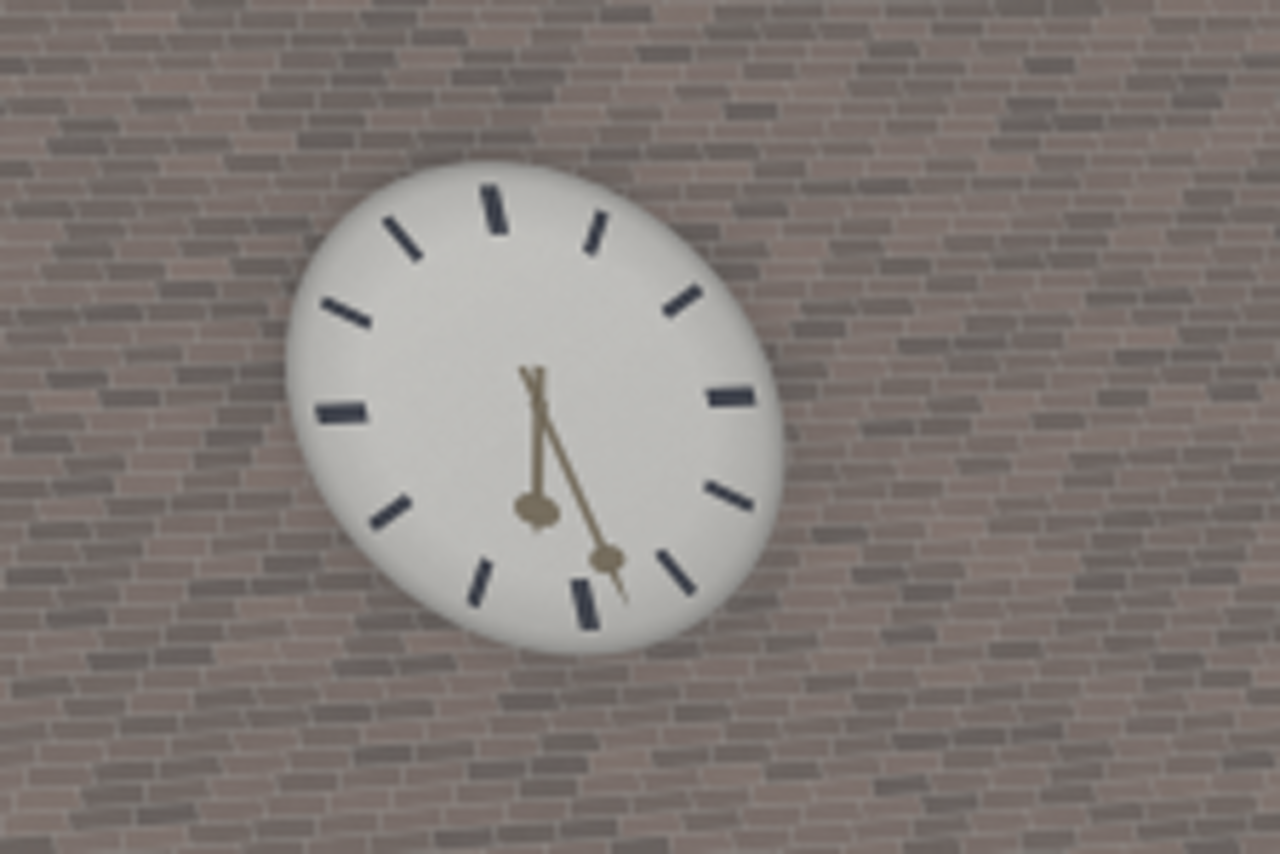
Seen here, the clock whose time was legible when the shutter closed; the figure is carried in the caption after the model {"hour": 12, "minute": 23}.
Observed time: {"hour": 6, "minute": 28}
